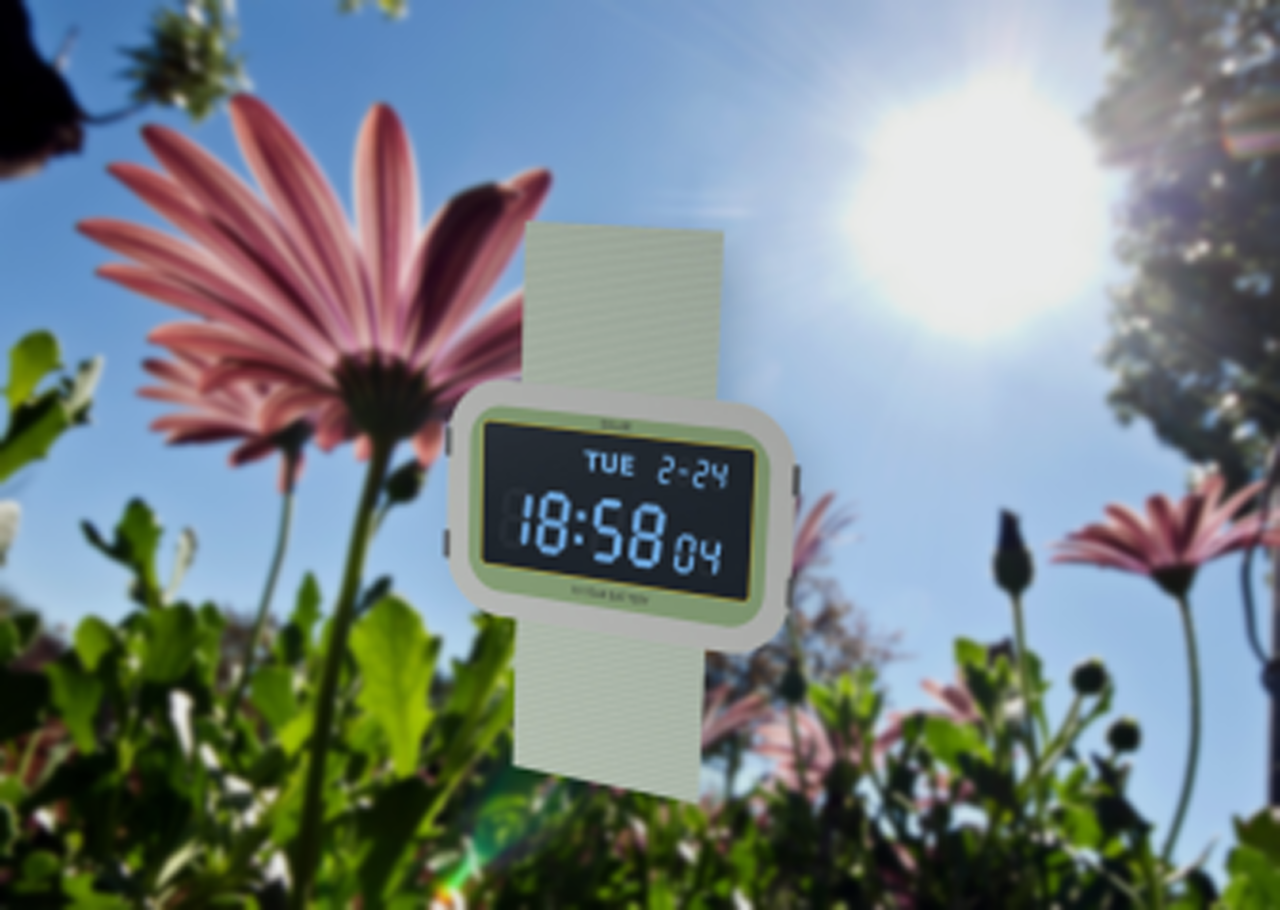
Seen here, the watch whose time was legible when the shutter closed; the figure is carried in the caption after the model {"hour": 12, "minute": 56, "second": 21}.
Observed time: {"hour": 18, "minute": 58, "second": 4}
